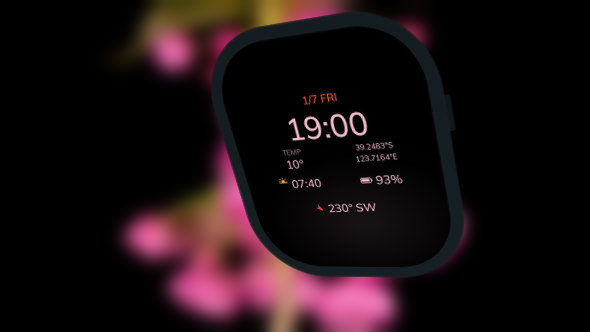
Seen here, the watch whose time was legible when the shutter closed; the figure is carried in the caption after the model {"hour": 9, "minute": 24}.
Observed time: {"hour": 19, "minute": 0}
